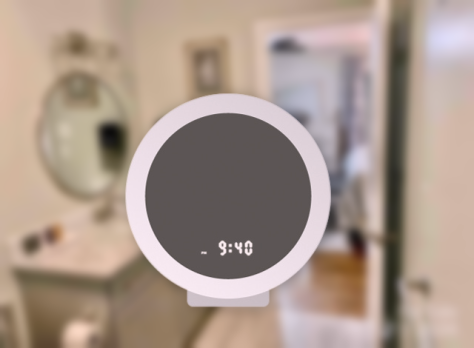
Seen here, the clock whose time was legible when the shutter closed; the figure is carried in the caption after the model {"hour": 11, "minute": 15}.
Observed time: {"hour": 9, "minute": 40}
